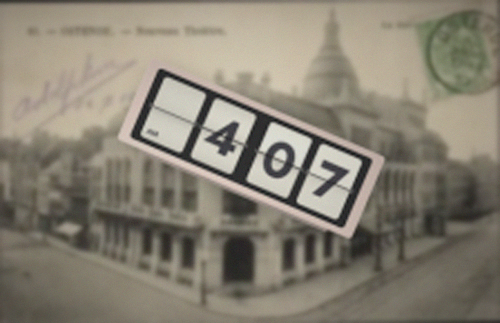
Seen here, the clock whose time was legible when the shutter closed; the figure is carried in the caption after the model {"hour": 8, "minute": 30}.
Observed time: {"hour": 4, "minute": 7}
